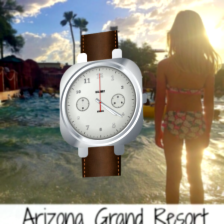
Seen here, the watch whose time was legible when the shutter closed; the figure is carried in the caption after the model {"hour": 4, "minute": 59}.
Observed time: {"hour": 4, "minute": 21}
